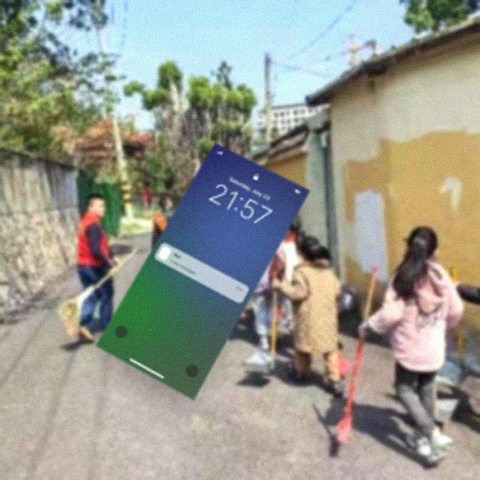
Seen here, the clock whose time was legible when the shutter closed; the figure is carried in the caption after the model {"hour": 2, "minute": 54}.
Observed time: {"hour": 21, "minute": 57}
